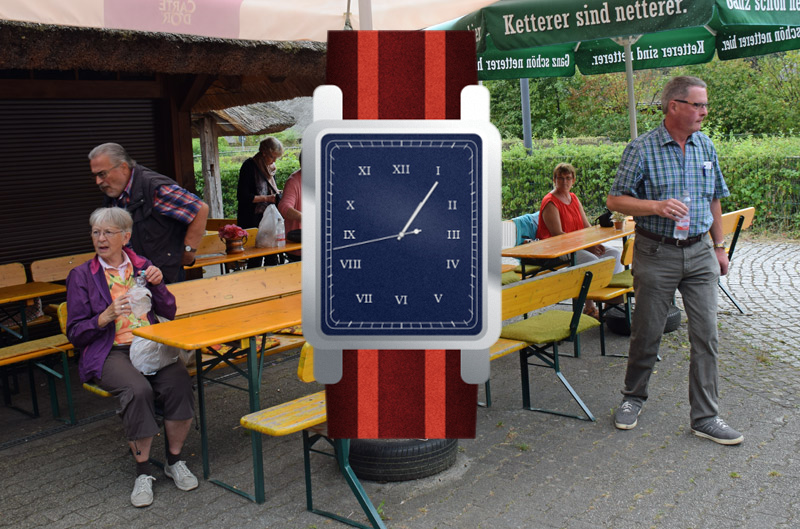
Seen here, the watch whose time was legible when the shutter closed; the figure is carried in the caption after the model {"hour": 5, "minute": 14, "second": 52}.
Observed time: {"hour": 1, "minute": 5, "second": 43}
